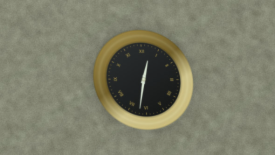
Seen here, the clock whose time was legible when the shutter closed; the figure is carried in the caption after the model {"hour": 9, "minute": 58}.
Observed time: {"hour": 12, "minute": 32}
